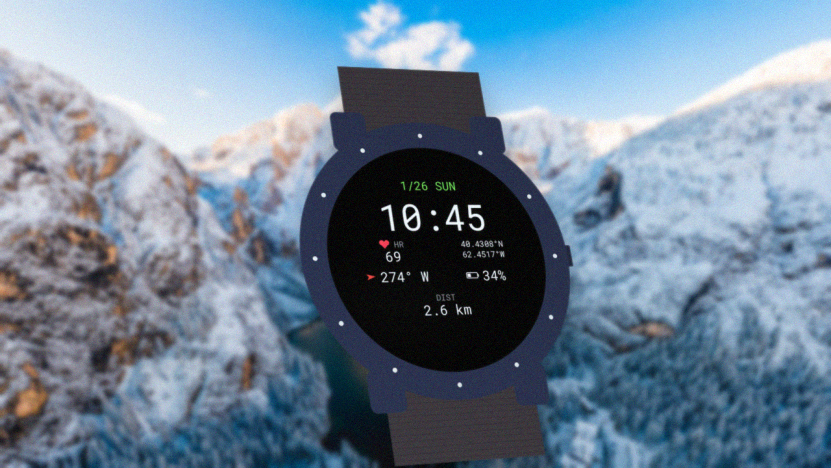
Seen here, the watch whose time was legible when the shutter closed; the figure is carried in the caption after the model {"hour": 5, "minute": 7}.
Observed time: {"hour": 10, "minute": 45}
